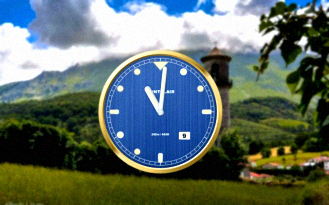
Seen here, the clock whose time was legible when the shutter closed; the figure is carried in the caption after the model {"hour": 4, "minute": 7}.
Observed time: {"hour": 11, "minute": 1}
